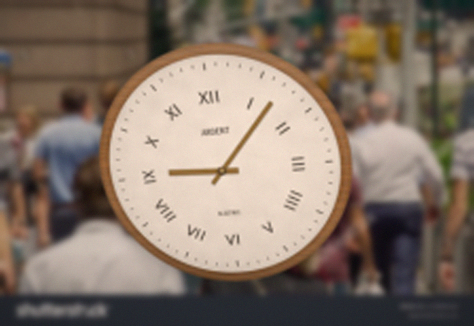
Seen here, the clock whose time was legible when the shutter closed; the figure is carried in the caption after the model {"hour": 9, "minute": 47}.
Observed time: {"hour": 9, "minute": 7}
